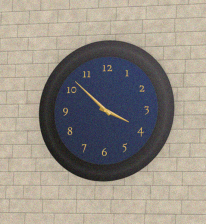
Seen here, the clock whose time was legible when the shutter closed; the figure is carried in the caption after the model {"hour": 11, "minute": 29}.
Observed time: {"hour": 3, "minute": 52}
